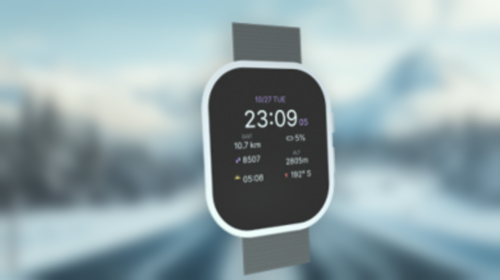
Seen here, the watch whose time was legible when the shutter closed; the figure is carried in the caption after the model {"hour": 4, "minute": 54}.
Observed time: {"hour": 23, "minute": 9}
